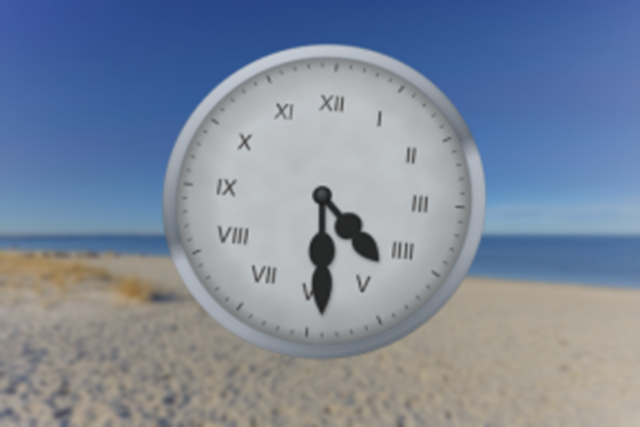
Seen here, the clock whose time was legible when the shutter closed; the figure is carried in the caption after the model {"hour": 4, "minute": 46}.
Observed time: {"hour": 4, "minute": 29}
